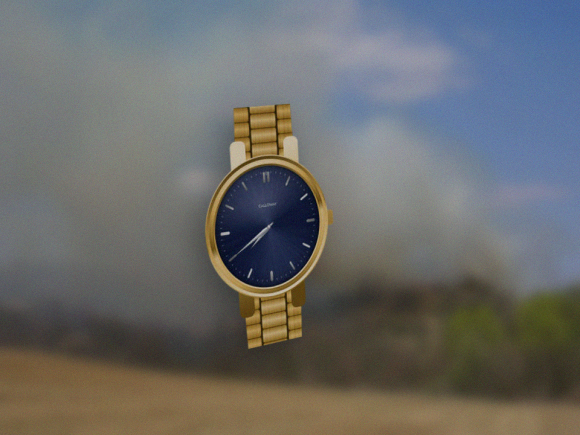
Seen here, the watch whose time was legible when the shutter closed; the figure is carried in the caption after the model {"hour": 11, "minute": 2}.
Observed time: {"hour": 7, "minute": 40}
